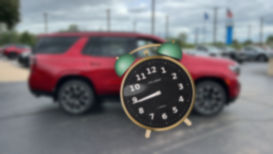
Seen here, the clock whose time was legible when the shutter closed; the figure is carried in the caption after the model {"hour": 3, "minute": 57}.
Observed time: {"hour": 8, "minute": 44}
